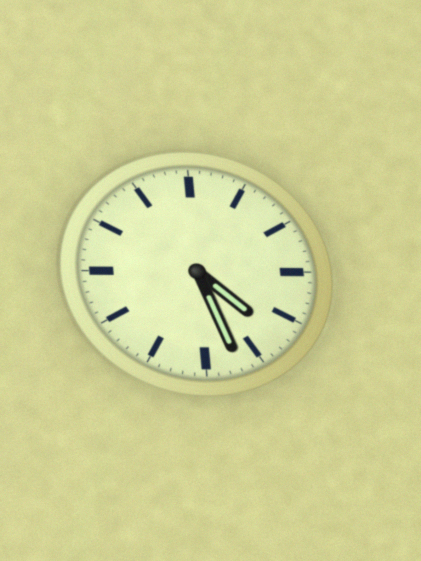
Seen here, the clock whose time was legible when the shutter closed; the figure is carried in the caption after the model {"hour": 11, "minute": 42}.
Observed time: {"hour": 4, "minute": 27}
